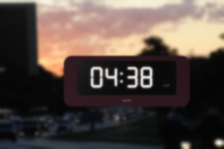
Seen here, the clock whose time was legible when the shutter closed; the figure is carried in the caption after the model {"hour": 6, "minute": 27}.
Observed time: {"hour": 4, "minute": 38}
